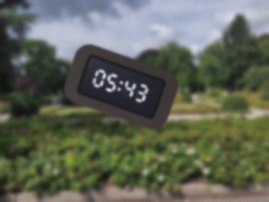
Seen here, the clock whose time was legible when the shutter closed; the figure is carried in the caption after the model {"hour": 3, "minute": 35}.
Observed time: {"hour": 5, "minute": 43}
